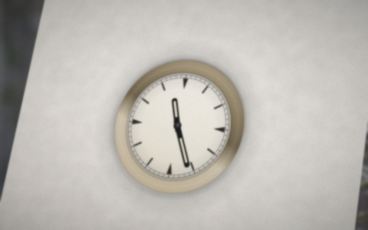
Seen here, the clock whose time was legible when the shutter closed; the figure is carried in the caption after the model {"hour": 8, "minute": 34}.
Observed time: {"hour": 11, "minute": 26}
